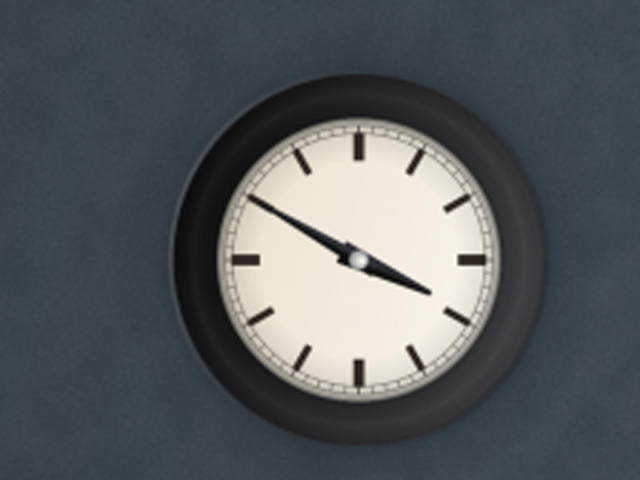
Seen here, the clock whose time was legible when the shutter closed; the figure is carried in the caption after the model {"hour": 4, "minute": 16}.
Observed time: {"hour": 3, "minute": 50}
